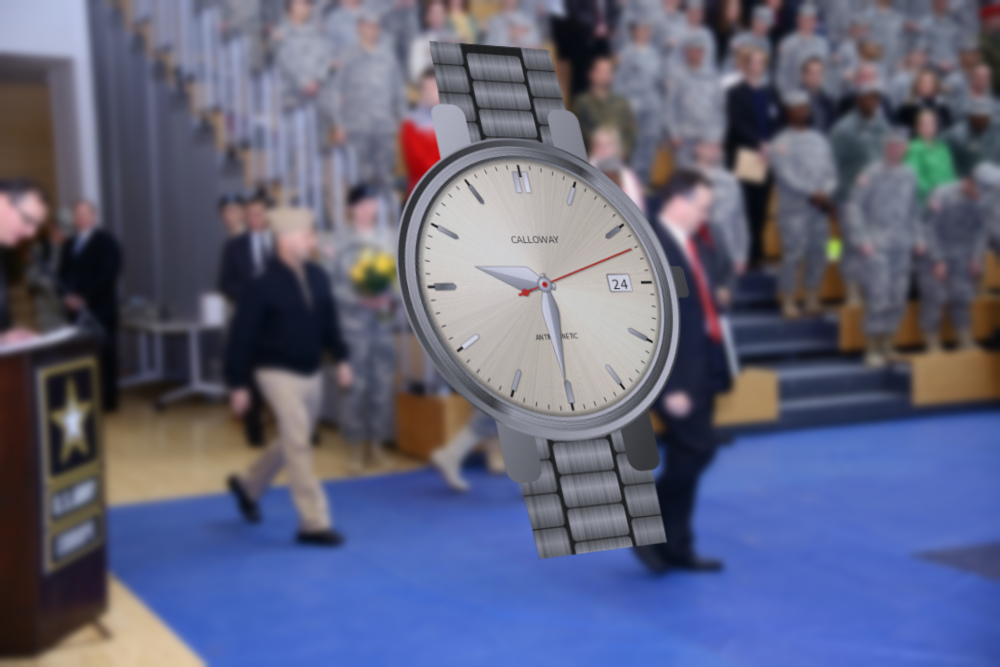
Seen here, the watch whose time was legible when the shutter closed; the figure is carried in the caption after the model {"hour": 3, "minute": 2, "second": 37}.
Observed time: {"hour": 9, "minute": 30, "second": 12}
